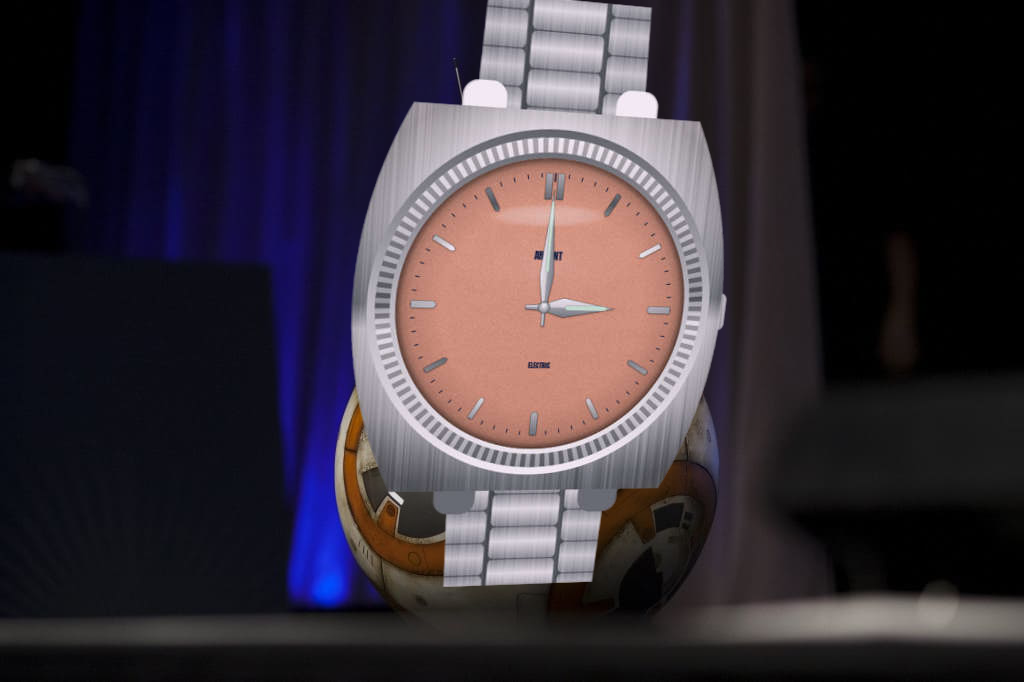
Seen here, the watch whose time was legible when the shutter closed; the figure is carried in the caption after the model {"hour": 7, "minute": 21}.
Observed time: {"hour": 3, "minute": 0}
